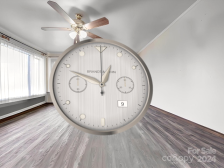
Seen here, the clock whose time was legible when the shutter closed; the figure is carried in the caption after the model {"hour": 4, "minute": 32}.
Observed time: {"hour": 12, "minute": 49}
